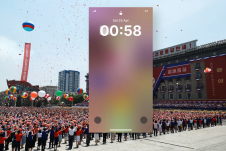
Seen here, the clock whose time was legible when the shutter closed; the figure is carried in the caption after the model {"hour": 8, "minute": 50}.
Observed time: {"hour": 0, "minute": 58}
